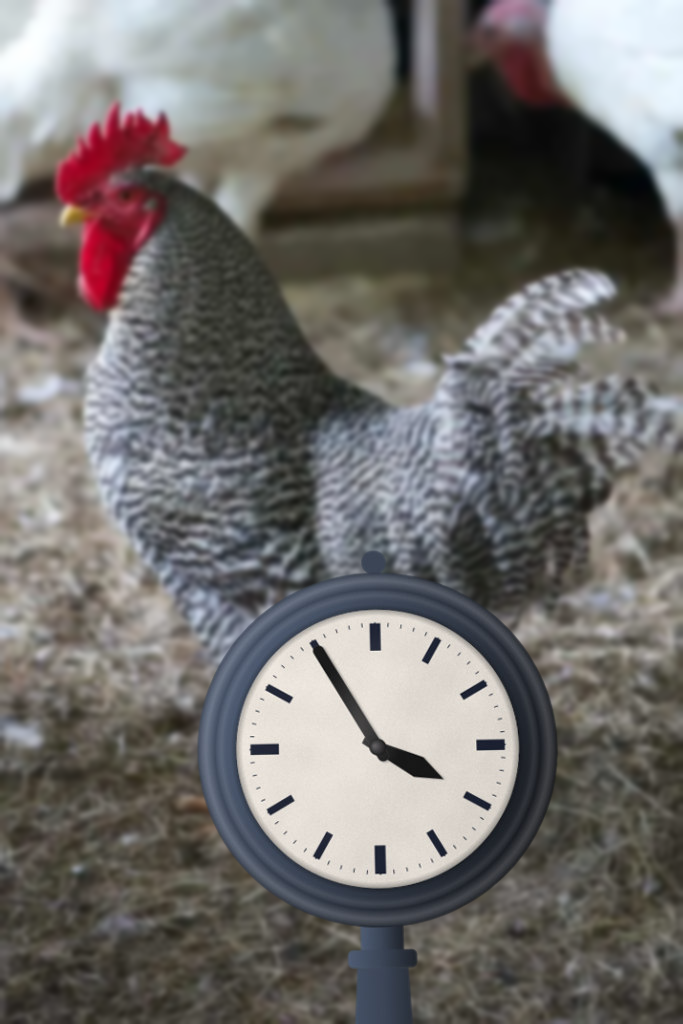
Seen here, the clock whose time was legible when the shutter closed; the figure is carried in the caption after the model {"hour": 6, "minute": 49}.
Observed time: {"hour": 3, "minute": 55}
